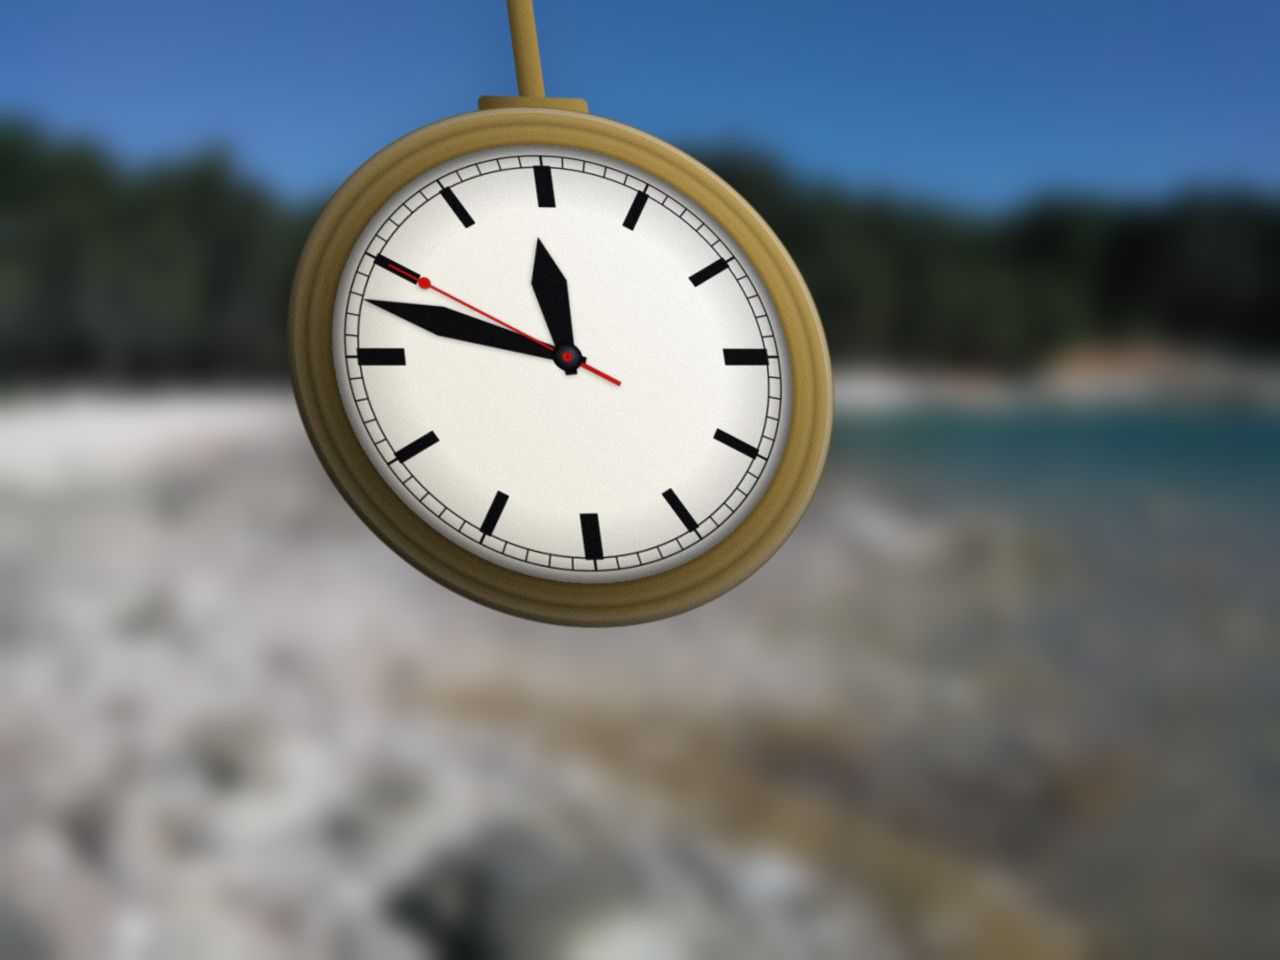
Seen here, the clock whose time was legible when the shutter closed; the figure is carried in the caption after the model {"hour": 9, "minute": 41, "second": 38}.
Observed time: {"hour": 11, "minute": 47, "second": 50}
